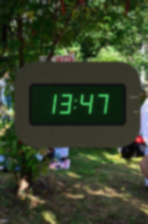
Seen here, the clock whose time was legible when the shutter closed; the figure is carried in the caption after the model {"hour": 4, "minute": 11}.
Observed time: {"hour": 13, "minute": 47}
